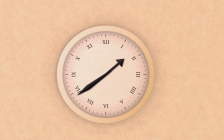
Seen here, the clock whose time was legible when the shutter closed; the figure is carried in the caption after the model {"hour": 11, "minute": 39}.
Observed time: {"hour": 1, "minute": 39}
